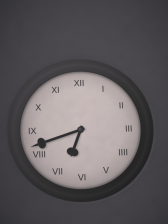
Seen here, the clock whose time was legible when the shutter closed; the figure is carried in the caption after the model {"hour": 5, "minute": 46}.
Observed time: {"hour": 6, "minute": 42}
